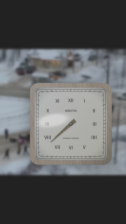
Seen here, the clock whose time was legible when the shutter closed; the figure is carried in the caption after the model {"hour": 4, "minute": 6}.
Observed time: {"hour": 7, "minute": 38}
